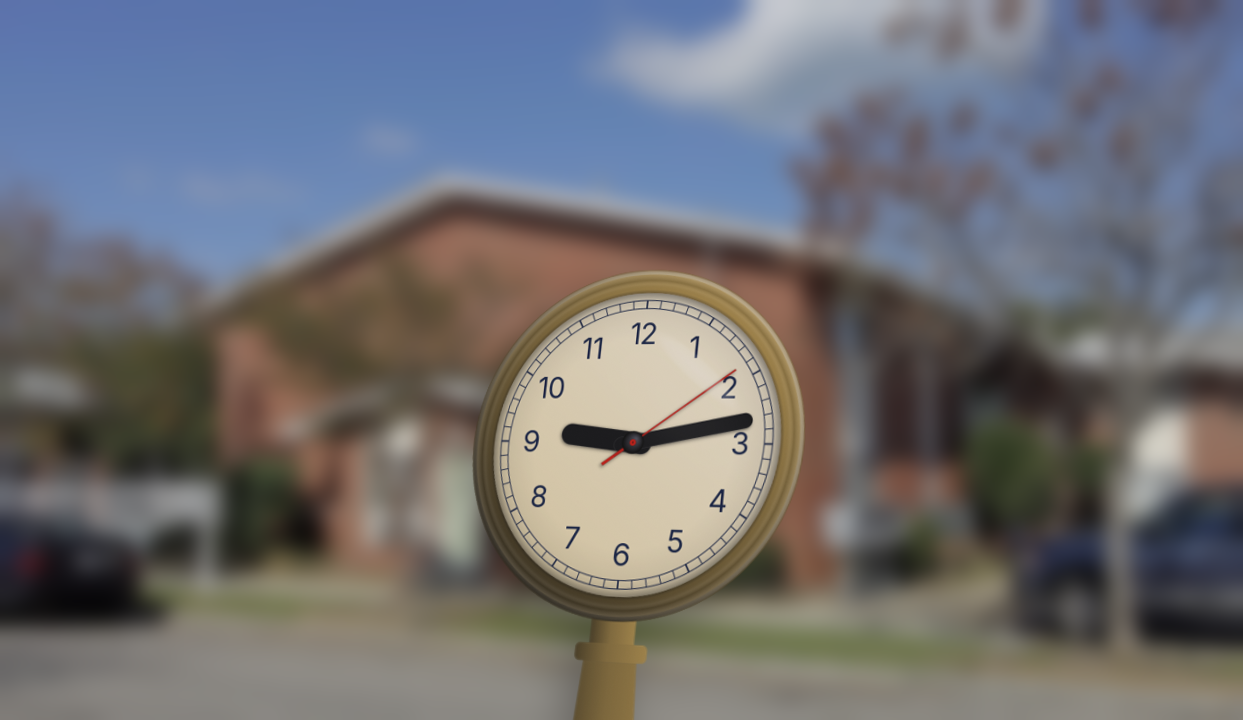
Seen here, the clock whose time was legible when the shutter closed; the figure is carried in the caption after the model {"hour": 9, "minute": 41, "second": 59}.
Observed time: {"hour": 9, "minute": 13, "second": 9}
